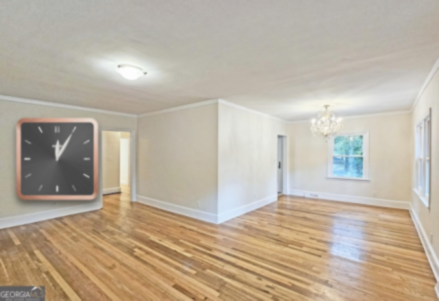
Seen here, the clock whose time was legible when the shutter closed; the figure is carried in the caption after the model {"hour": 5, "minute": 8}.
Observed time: {"hour": 12, "minute": 5}
